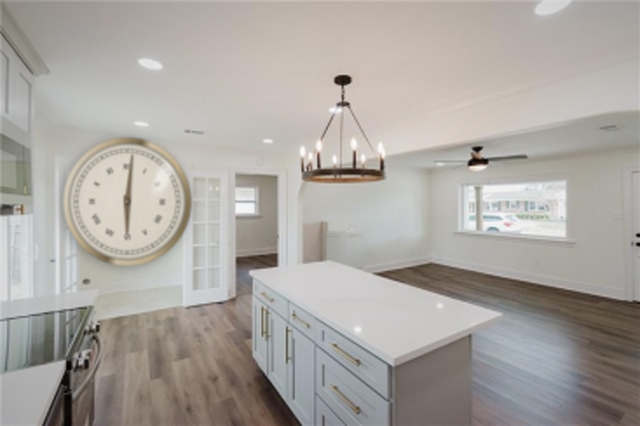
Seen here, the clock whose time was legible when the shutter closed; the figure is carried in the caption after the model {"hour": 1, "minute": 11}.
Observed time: {"hour": 6, "minute": 1}
